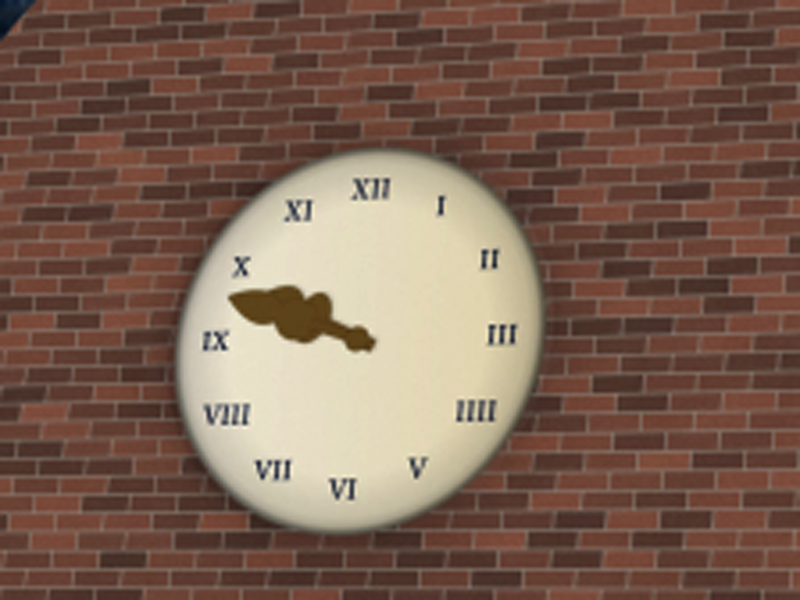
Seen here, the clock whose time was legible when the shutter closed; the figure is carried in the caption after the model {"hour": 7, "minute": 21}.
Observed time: {"hour": 9, "minute": 48}
